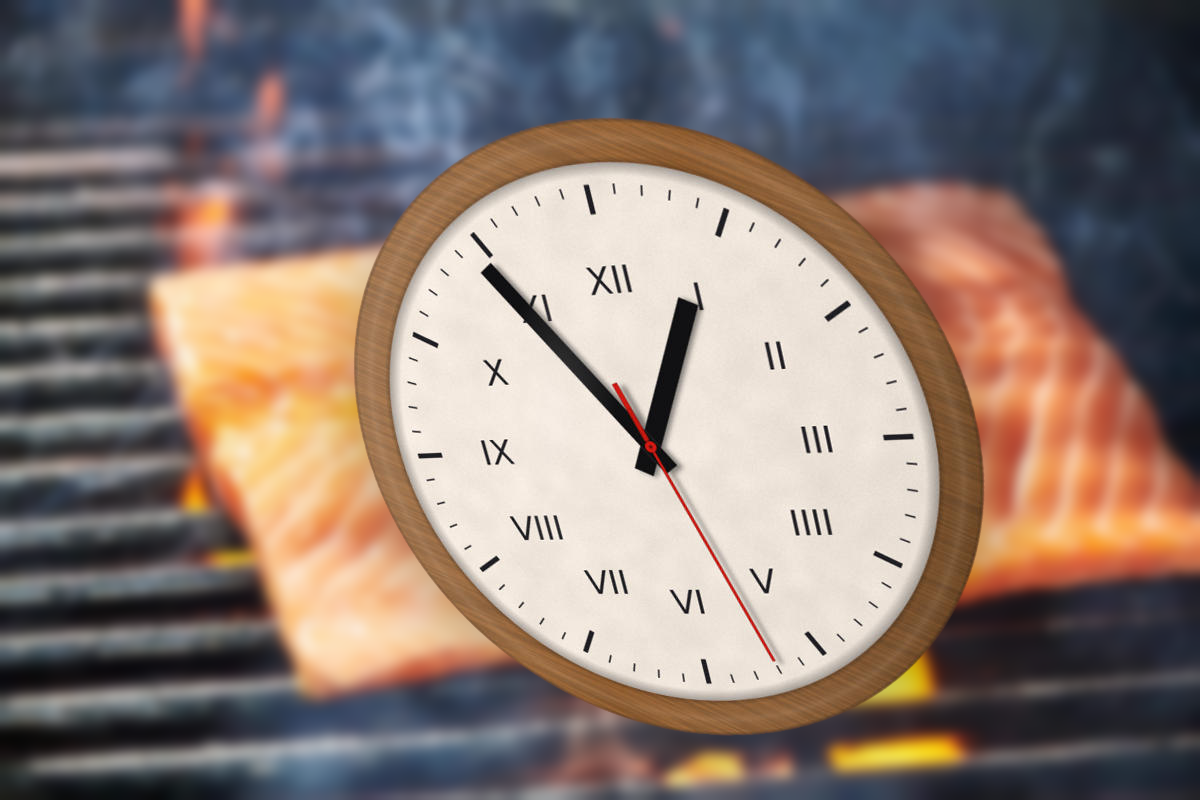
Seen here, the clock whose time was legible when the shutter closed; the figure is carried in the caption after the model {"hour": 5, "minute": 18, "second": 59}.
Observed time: {"hour": 12, "minute": 54, "second": 27}
